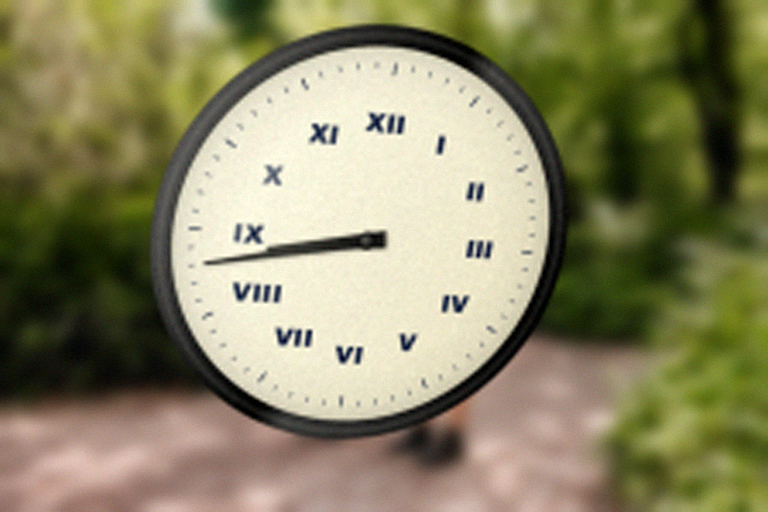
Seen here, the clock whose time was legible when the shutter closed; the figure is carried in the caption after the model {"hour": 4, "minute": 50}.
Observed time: {"hour": 8, "minute": 43}
